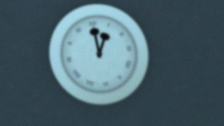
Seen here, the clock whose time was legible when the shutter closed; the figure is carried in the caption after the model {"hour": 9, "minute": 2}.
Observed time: {"hour": 1, "minute": 0}
